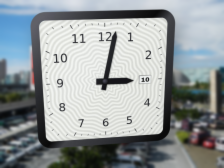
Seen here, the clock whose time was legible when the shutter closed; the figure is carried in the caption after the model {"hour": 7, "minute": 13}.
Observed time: {"hour": 3, "minute": 2}
